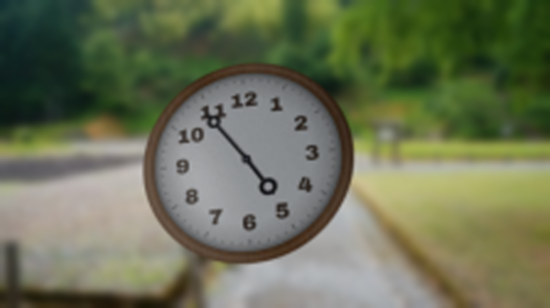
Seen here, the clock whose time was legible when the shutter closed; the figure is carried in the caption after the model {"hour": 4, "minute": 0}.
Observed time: {"hour": 4, "minute": 54}
